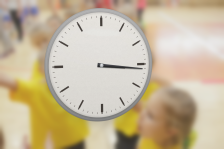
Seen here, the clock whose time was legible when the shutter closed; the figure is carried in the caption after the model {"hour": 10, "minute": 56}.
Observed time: {"hour": 3, "minute": 16}
